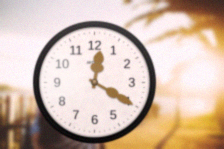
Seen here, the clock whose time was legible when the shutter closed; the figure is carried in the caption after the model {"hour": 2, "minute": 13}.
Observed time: {"hour": 12, "minute": 20}
